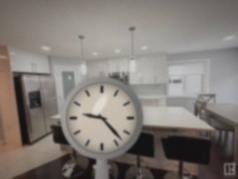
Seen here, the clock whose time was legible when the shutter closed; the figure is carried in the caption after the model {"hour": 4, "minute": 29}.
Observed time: {"hour": 9, "minute": 23}
